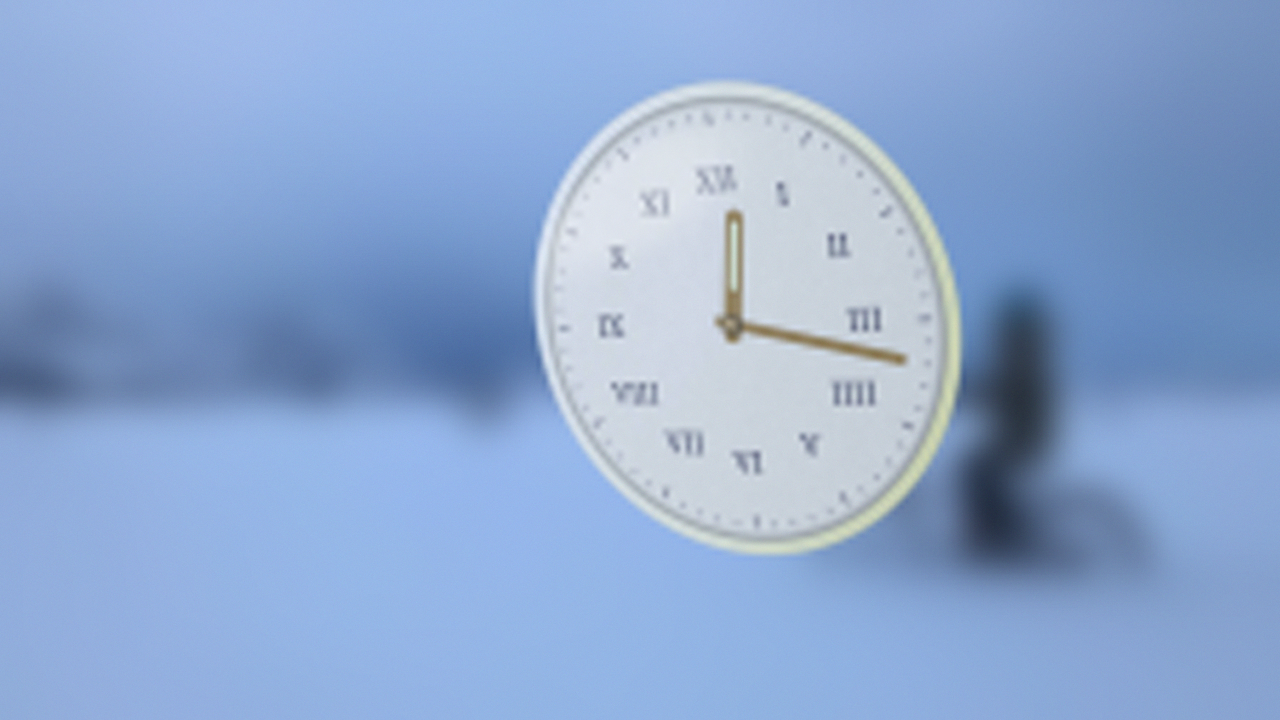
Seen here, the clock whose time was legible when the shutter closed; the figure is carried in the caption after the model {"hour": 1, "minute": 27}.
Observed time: {"hour": 12, "minute": 17}
